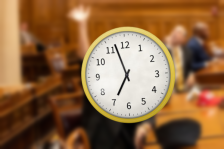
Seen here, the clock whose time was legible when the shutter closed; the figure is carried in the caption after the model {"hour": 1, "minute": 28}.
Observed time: {"hour": 6, "minute": 57}
